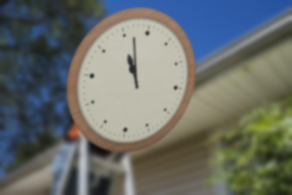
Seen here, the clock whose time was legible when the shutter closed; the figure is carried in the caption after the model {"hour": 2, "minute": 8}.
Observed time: {"hour": 10, "minute": 57}
